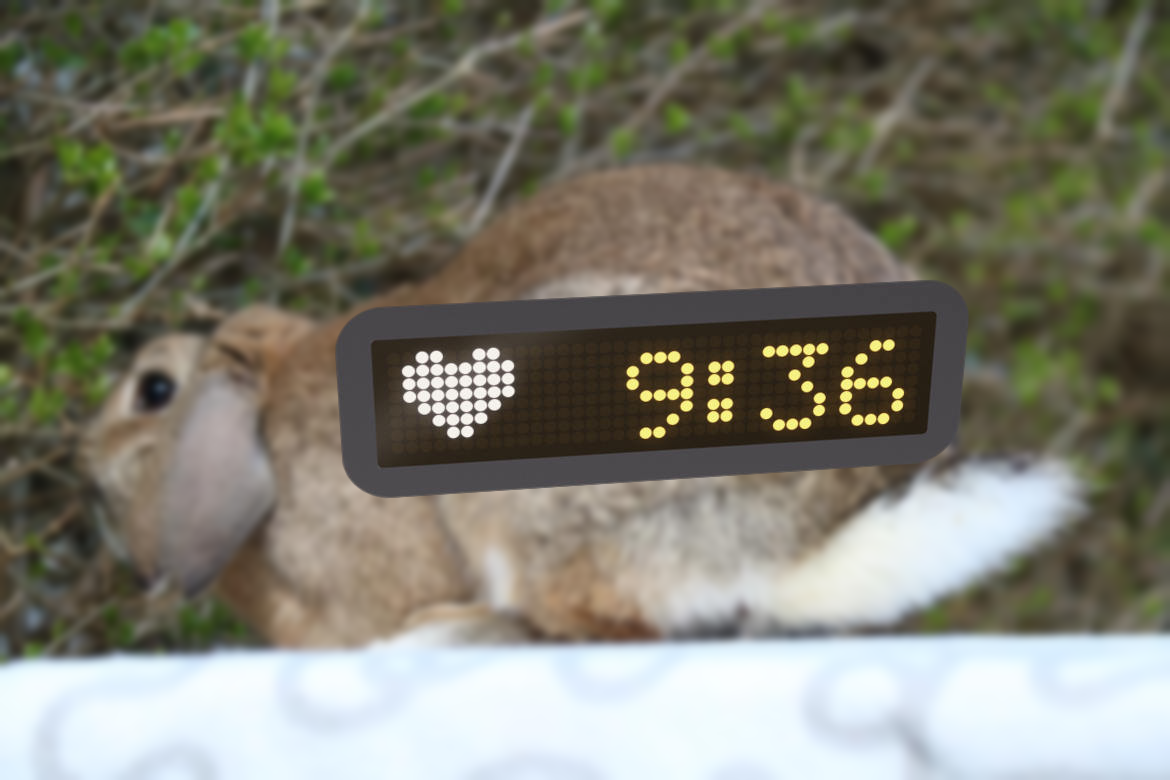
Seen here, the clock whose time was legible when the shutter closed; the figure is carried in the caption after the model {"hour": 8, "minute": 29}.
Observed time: {"hour": 9, "minute": 36}
